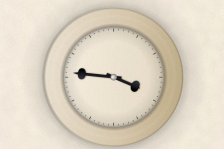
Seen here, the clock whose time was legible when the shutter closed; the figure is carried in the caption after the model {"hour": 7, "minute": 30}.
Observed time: {"hour": 3, "minute": 46}
